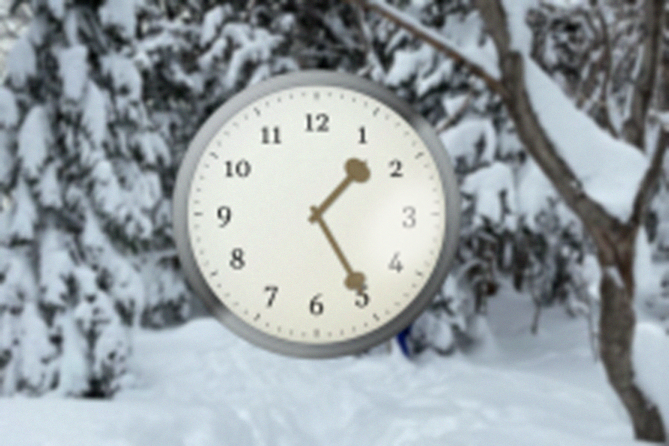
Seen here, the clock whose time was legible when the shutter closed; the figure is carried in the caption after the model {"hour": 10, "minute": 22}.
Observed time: {"hour": 1, "minute": 25}
